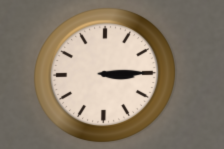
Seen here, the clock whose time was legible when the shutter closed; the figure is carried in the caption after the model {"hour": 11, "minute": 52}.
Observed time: {"hour": 3, "minute": 15}
